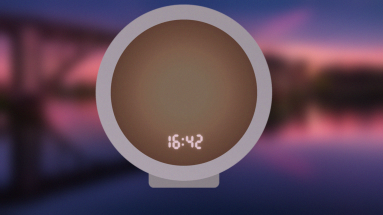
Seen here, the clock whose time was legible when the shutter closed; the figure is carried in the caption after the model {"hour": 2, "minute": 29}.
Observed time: {"hour": 16, "minute": 42}
